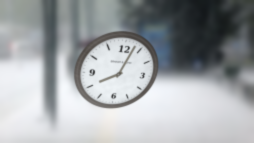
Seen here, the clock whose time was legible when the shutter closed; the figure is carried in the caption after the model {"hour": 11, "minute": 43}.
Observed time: {"hour": 8, "minute": 3}
